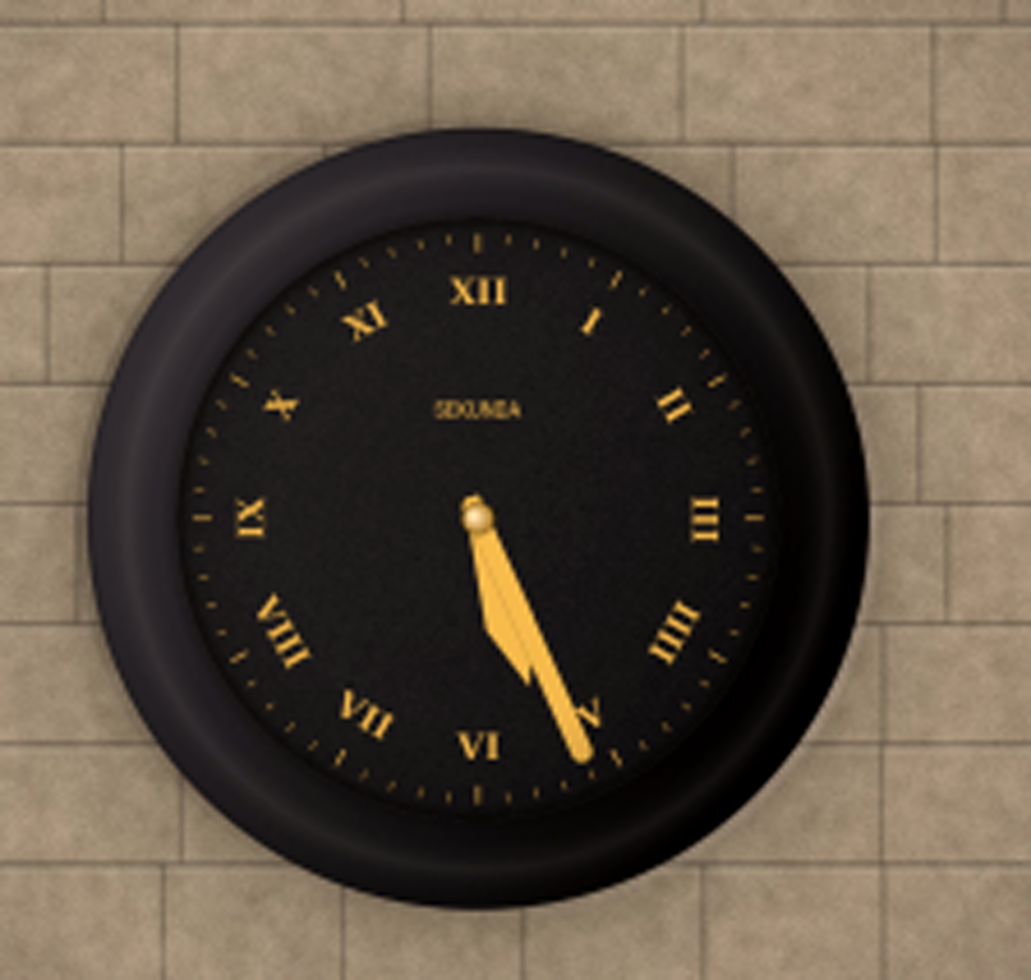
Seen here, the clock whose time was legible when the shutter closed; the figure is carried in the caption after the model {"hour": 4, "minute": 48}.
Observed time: {"hour": 5, "minute": 26}
